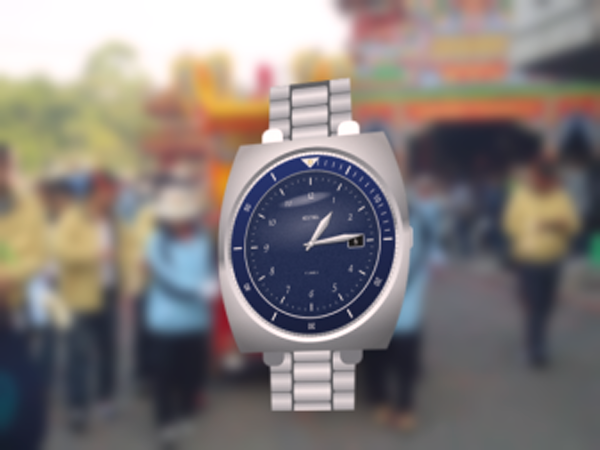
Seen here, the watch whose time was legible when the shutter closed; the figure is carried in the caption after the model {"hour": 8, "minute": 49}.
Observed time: {"hour": 1, "minute": 14}
